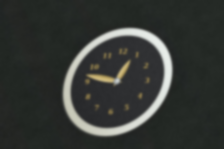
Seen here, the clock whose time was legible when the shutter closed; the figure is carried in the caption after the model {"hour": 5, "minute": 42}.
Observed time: {"hour": 12, "minute": 47}
